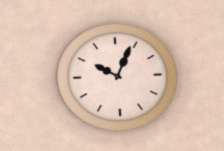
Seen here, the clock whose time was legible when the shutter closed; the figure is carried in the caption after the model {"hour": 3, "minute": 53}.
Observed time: {"hour": 10, "minute": 4}
